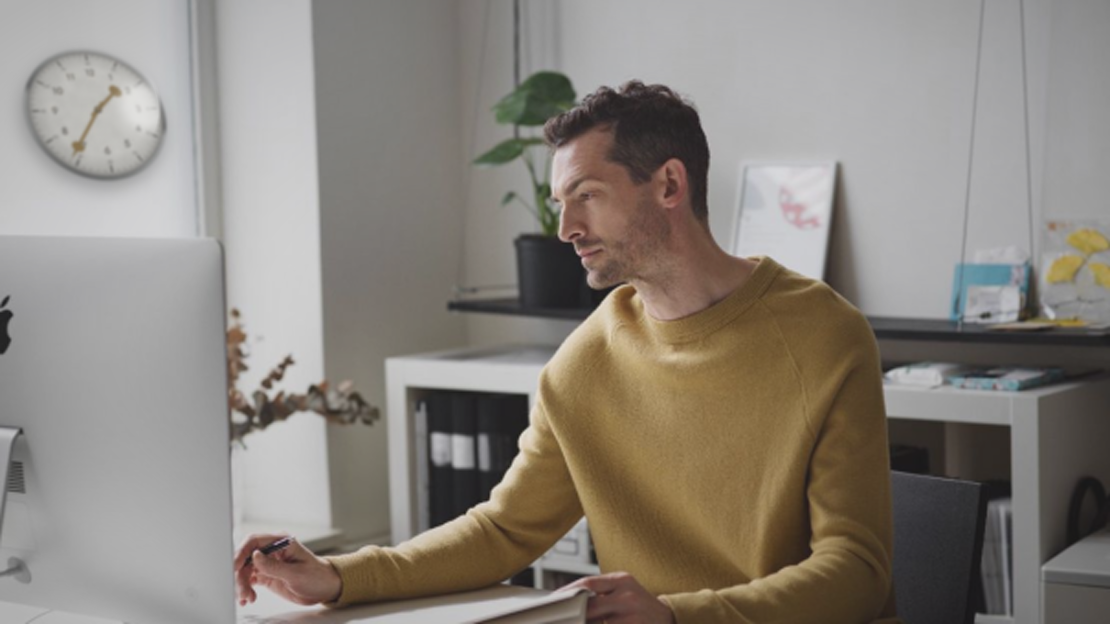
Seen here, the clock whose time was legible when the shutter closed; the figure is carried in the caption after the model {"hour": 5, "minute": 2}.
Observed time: {"hour": 1, "minute": 36}
